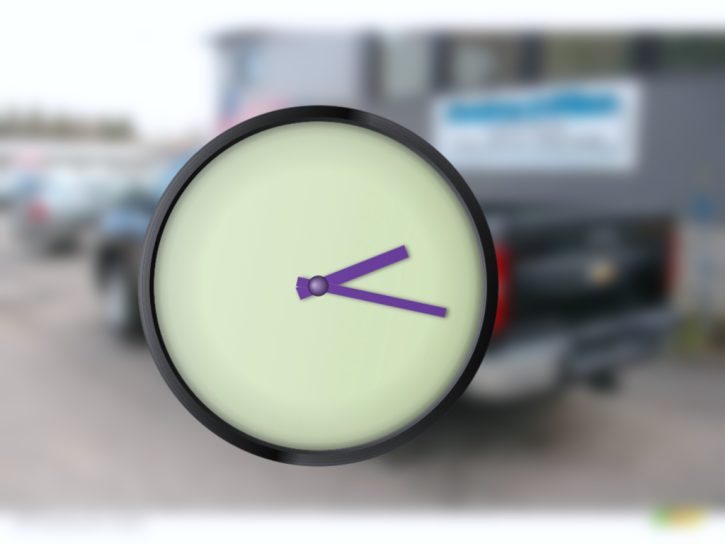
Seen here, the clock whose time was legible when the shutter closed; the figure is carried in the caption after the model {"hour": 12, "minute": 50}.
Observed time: {"hour": 2, "minute": 17}
